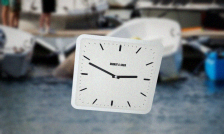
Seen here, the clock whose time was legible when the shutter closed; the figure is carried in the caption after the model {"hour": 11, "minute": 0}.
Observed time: {"hour": 2, "minute": 49}
